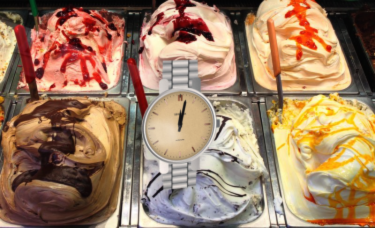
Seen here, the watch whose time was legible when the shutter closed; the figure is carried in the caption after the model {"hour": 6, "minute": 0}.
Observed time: {"hour": 12, "minute": 2}
